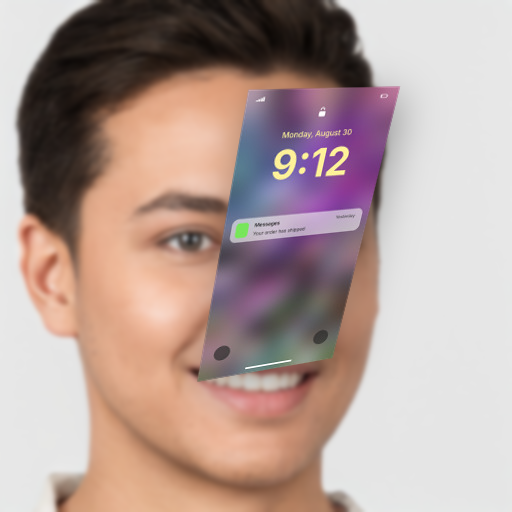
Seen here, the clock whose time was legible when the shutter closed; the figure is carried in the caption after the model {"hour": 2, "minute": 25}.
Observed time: {"hour": 9, "minute": 12}
